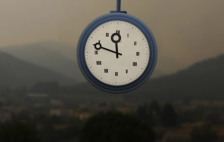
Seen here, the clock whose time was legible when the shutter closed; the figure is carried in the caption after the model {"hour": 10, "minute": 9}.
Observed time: {"hour": 11, "minute": 48}
